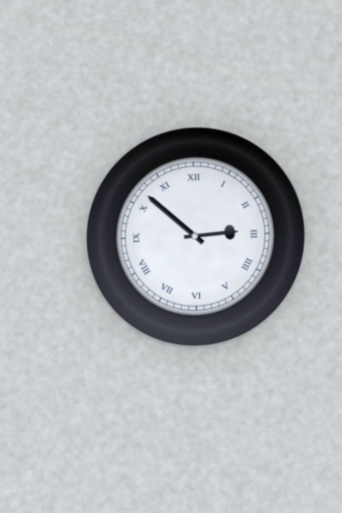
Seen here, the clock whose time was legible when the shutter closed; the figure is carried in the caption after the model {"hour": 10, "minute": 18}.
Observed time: {"hour": 2, "minute": 52}
